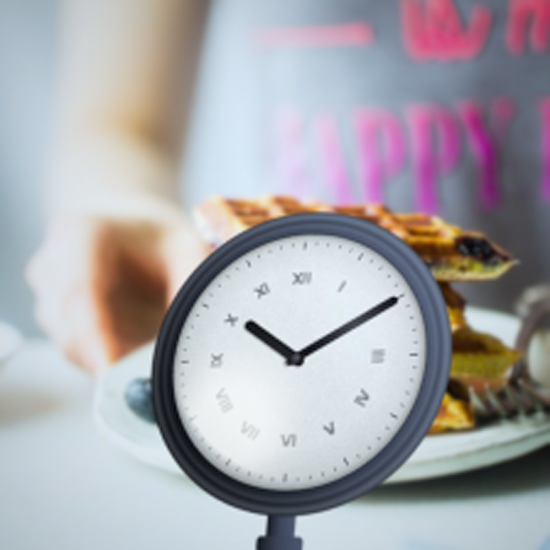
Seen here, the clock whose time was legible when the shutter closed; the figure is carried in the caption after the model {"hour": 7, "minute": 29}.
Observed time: {"hour": 10, "minute": 10}
